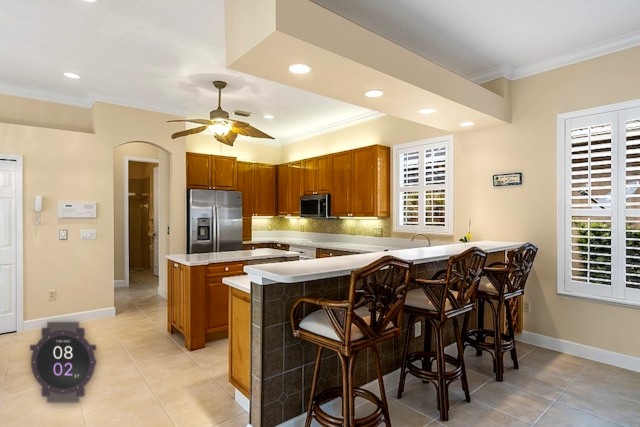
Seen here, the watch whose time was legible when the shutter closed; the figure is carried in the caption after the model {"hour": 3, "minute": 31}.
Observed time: {"hour": 8, "minute": 2}
